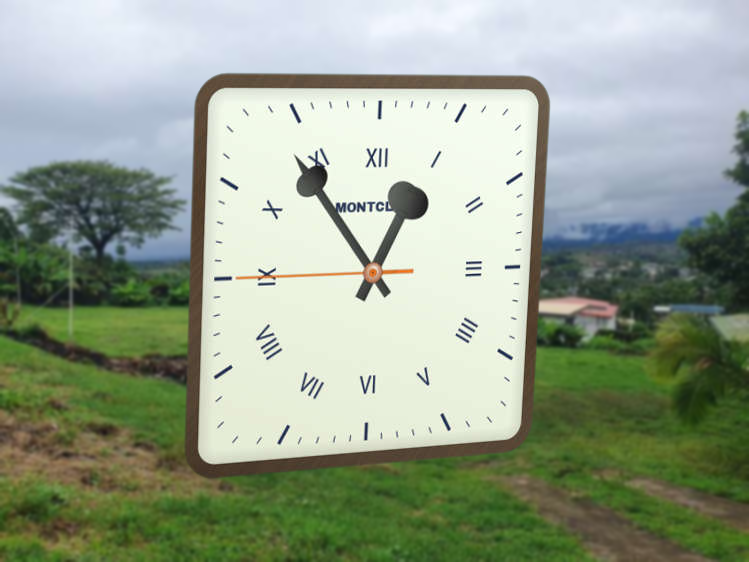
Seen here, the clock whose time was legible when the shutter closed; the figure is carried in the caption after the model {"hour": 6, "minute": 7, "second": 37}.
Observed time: {"hour": 12, "minute": 53, "second": 45}
